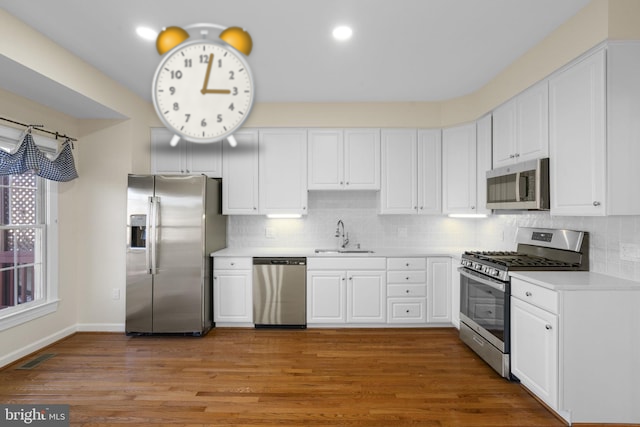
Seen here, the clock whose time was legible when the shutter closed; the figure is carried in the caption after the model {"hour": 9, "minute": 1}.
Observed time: {"hour": 3, "minute": 2}
